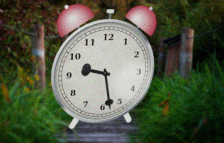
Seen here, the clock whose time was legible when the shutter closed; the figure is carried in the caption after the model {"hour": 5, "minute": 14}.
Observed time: {"hour": 9, "minute": 28}
